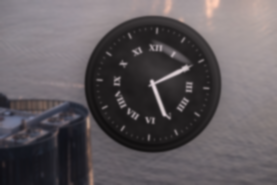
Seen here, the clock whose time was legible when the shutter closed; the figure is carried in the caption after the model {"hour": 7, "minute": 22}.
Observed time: {"hour": 5, "minute": 10}
